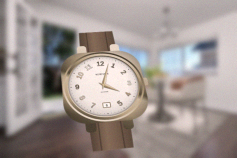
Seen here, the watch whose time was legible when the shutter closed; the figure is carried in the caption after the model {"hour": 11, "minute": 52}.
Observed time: {"hour": 4, "minute": 3}
